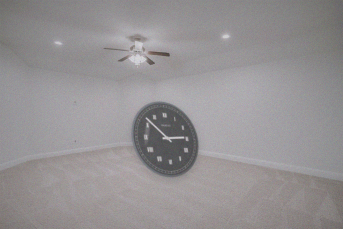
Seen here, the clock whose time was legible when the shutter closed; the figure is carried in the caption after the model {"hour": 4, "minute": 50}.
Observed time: {"hour": 2, "minute": 52}
